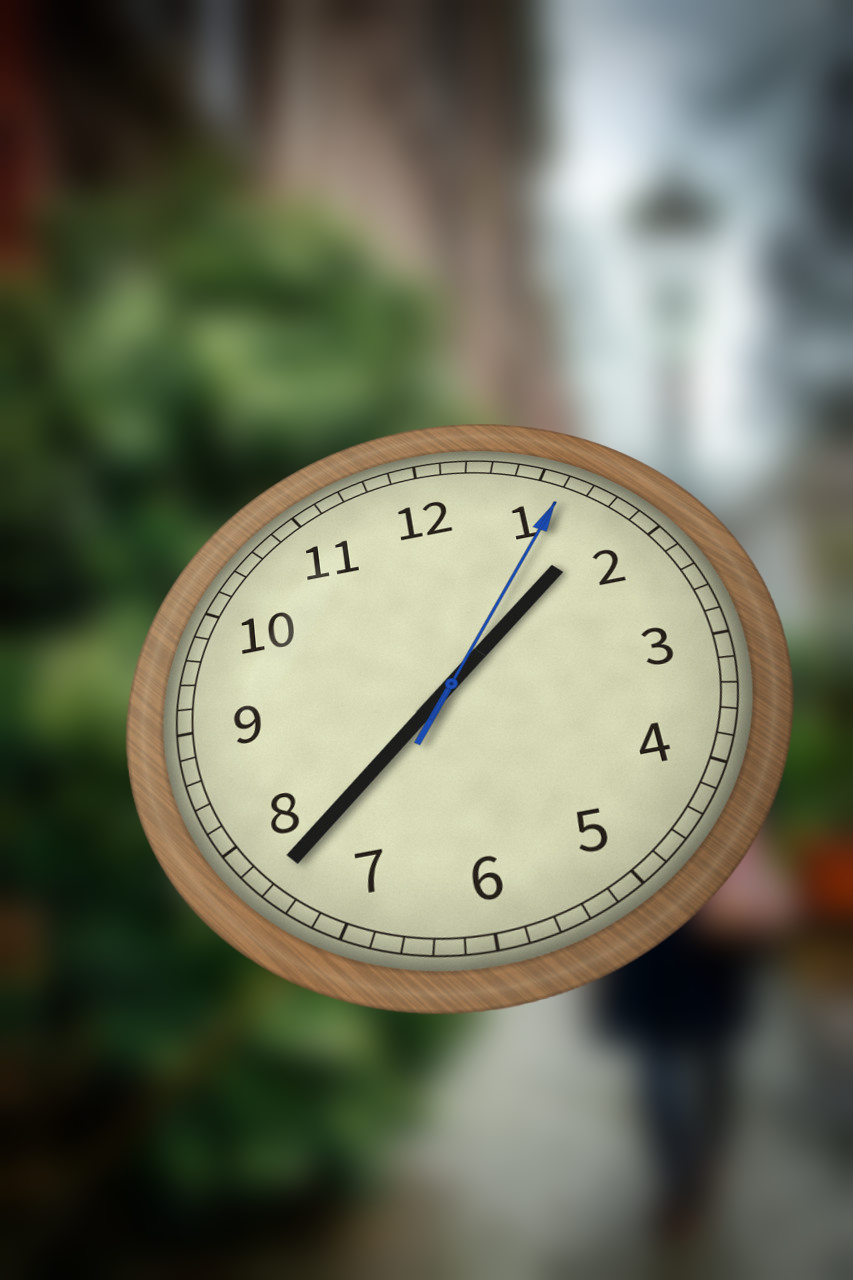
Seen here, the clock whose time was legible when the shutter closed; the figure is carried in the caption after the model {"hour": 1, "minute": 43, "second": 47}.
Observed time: {"hour": 1, "minute": 38, "second": 6}
